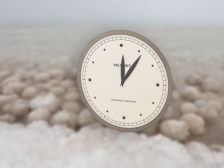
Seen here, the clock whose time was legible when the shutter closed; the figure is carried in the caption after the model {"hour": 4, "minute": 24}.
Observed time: {"hour": 12, "minute": 6}
